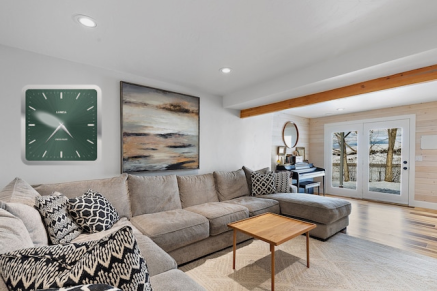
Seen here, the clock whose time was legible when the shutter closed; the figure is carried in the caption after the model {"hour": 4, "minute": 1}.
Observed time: {"hour": 4, "minute": 37}
